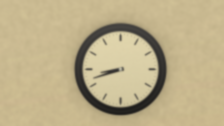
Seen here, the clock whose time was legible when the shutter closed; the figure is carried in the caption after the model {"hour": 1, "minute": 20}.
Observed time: {"hour": 8, "minute": 42}
